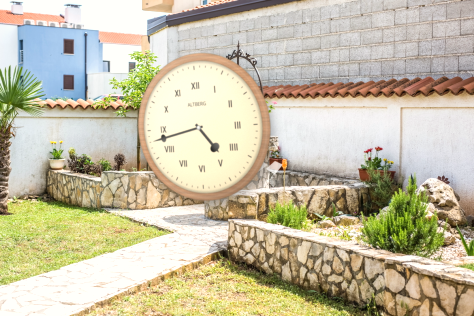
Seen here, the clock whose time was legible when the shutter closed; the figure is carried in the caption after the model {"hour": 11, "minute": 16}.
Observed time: {"hour": 4, "minute": 43}
